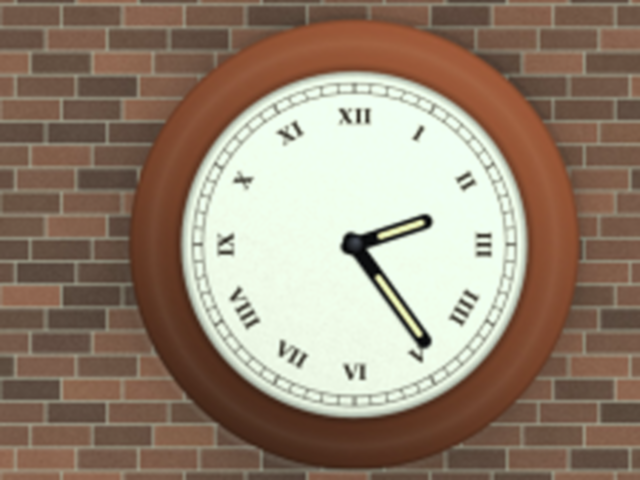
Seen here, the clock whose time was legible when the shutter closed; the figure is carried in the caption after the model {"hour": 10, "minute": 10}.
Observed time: {"hour": 2, "minute": 24}
